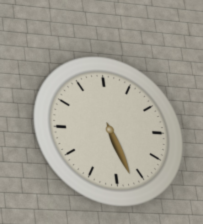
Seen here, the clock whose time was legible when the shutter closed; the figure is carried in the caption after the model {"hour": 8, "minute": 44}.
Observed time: {"hour": 5, "minute": 27}
